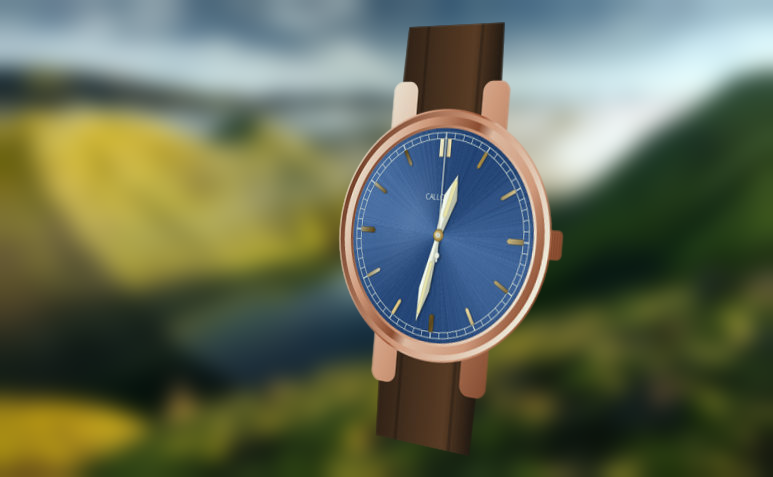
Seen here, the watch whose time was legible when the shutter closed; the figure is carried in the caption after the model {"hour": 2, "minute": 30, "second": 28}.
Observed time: {"hour": 12, "minute": 32, "second": 0}
